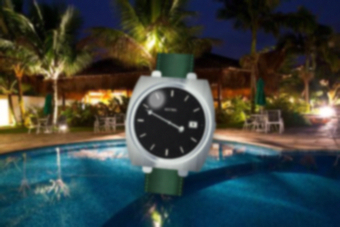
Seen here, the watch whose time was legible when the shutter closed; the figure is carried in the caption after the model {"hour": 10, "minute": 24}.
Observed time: {"hour": 3, "minute": 49}
